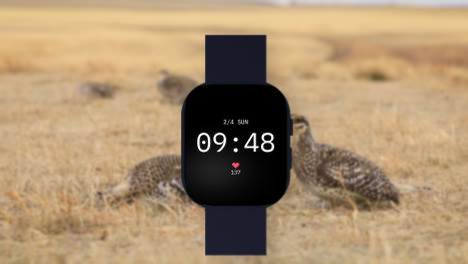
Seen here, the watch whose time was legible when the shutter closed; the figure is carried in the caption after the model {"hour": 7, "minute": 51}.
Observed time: {"hour": 9, "minute": 48}
